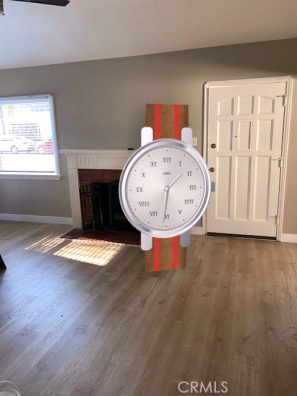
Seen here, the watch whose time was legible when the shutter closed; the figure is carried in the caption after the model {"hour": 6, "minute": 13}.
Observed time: {"hour": 1, "minute": 31}
